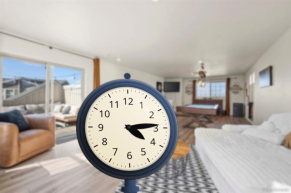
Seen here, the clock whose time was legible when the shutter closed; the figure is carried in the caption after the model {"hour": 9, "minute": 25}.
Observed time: {"hour": 4, "minute": 14}
